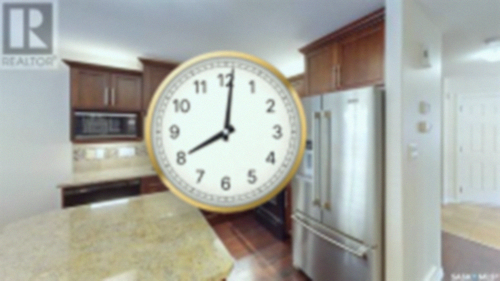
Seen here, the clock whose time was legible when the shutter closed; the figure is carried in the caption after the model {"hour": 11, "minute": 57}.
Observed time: {"hour": 8, "minute": 1}
